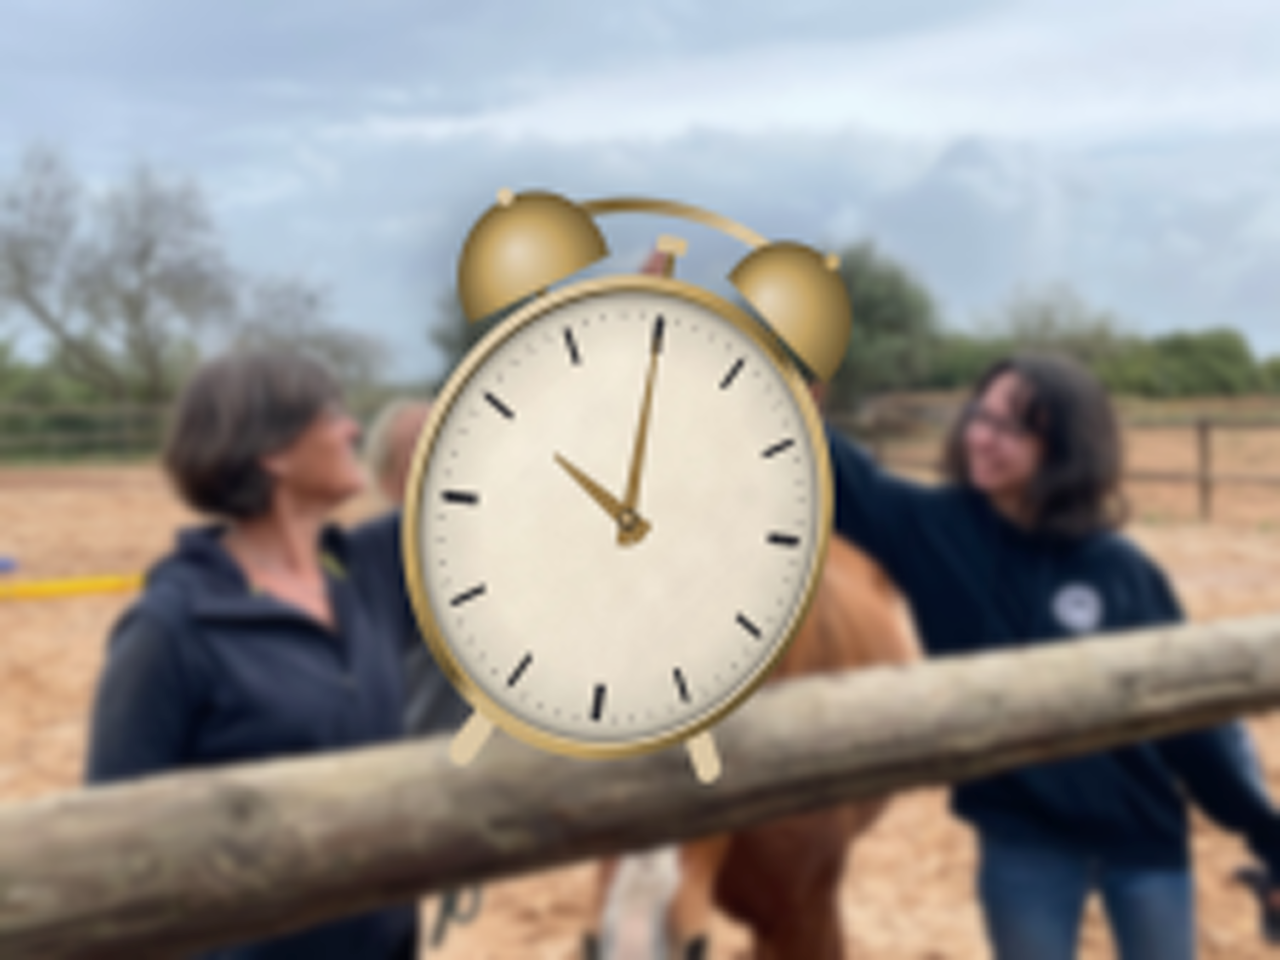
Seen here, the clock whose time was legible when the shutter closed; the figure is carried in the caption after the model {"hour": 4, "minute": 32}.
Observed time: {"hour": 10, "minute": 0}
